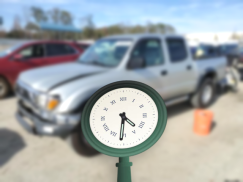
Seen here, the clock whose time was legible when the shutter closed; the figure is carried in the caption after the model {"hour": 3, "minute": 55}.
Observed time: {"hour": 4, "minute": 31}
